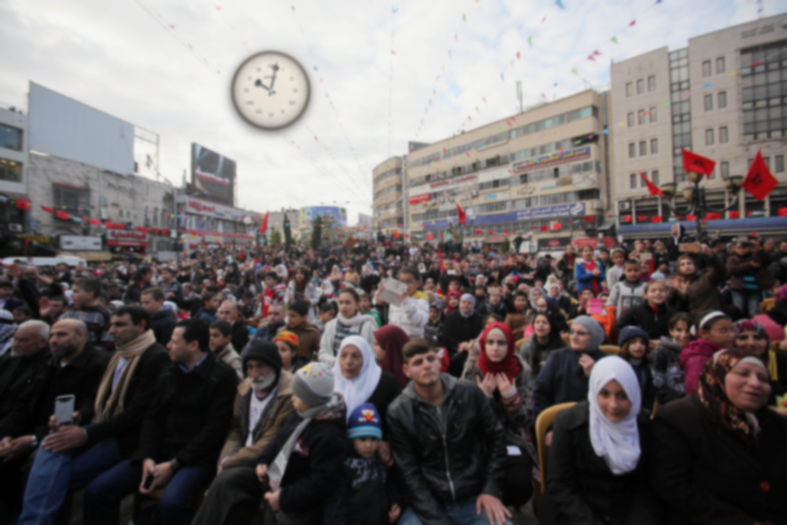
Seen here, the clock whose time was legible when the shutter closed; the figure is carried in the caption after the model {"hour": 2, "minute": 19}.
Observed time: {"hour": 10, "minute": 2}
